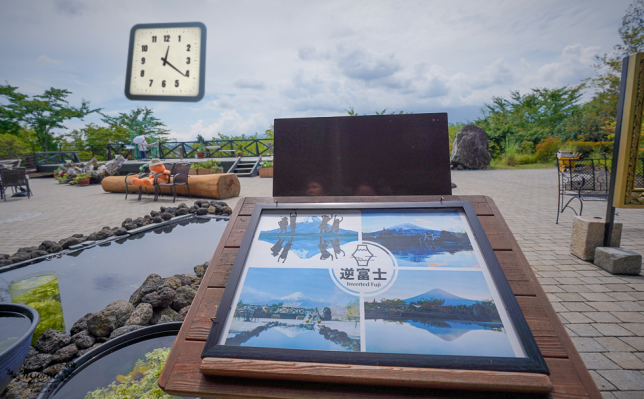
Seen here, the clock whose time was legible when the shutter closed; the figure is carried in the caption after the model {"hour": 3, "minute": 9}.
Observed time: {"hour": 12, "minute": 21}
